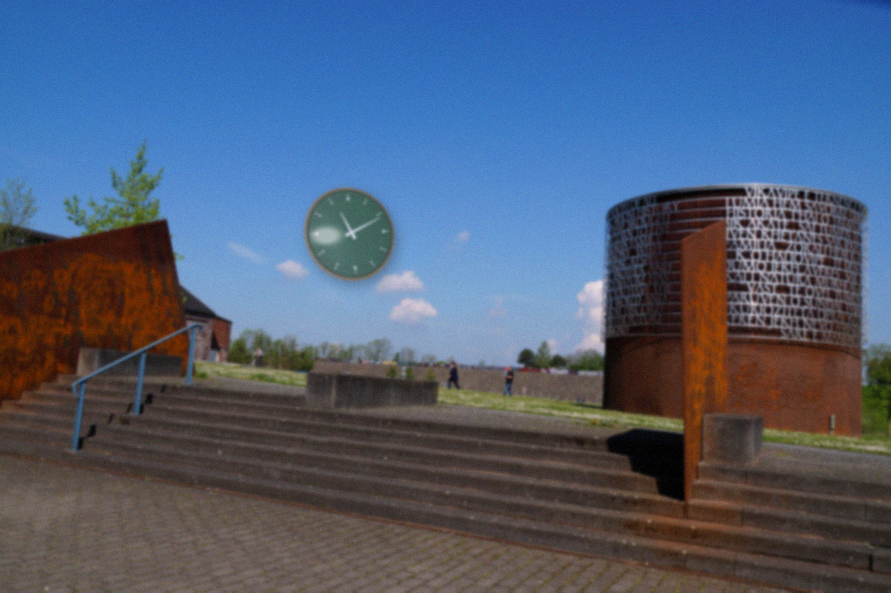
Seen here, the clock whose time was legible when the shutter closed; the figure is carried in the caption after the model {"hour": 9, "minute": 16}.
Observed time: {"hour": 11, "minute": 11}
